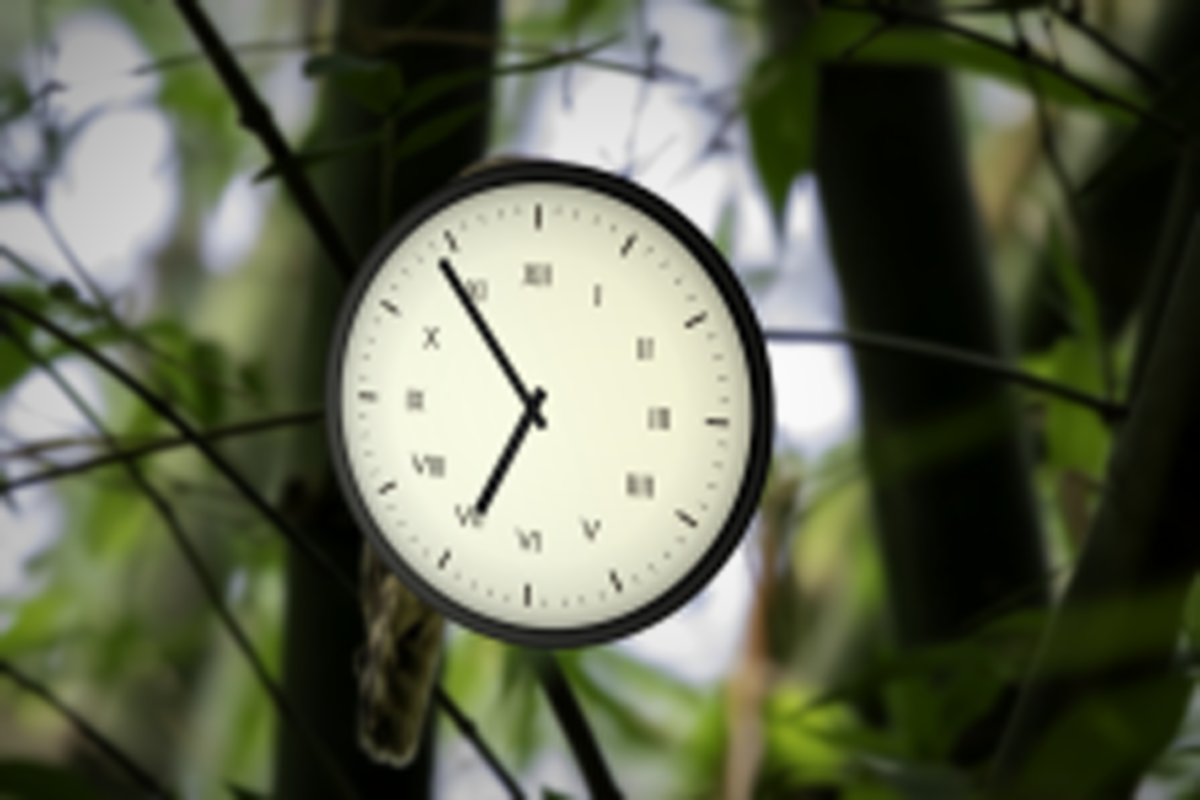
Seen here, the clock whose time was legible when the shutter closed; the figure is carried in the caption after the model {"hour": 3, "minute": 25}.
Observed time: {"hour": 6, "minute": 54}
